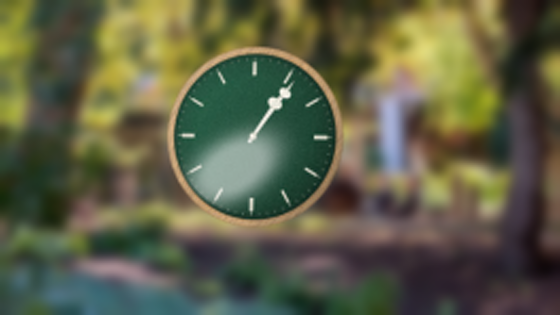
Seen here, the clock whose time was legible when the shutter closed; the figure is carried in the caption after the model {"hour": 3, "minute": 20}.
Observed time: {"hour": 1, "minute": 6}
